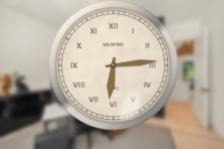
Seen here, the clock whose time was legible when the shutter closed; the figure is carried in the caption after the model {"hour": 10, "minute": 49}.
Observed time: {"hour": 6, "minute": 14}
